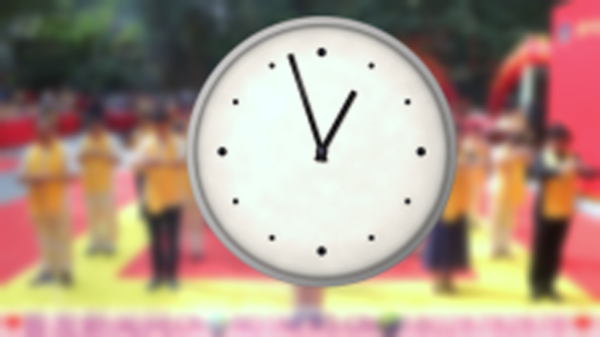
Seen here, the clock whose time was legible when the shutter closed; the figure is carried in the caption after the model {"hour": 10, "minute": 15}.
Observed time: {"hour": 12, "minute": 57}
